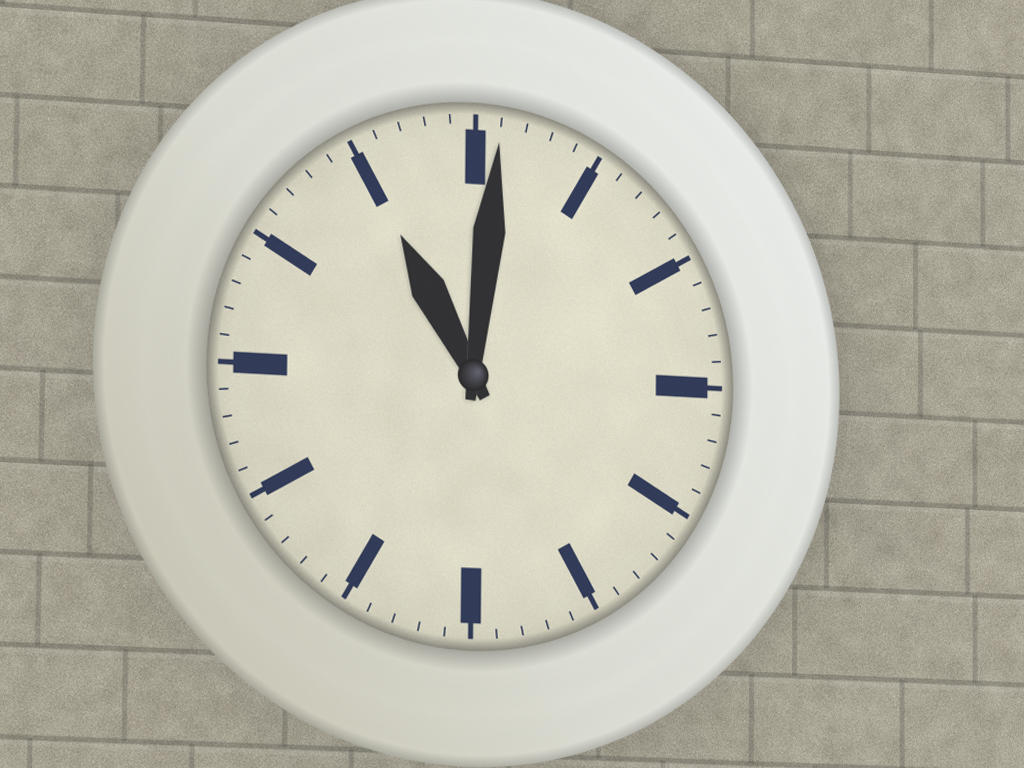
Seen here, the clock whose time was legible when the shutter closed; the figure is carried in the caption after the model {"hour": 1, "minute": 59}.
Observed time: {"hour": 11, "minute": 1}
